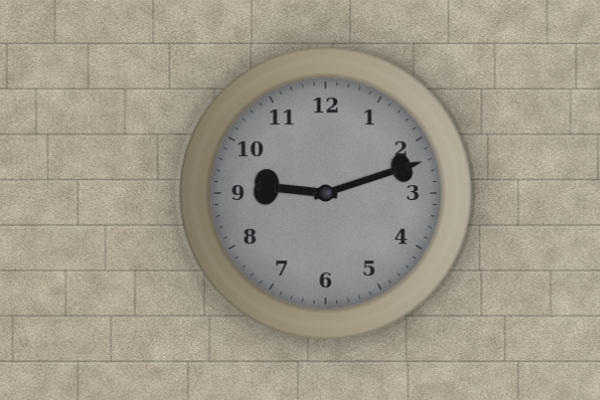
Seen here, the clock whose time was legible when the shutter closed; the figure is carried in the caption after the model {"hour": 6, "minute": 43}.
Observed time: {"hour": 9, "minute": 12}
